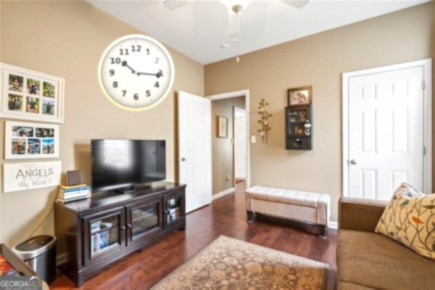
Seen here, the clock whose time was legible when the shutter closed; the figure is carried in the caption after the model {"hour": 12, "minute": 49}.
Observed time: {"hour": 10, "minute": 16}
